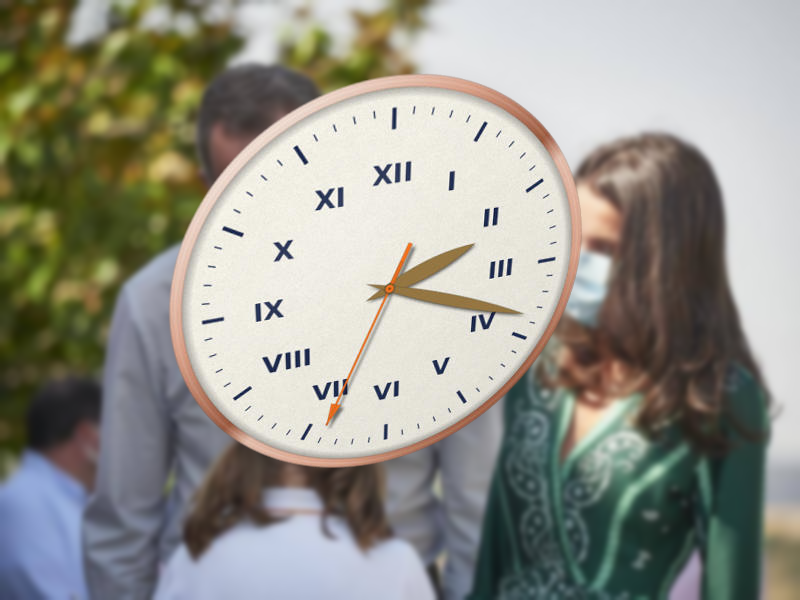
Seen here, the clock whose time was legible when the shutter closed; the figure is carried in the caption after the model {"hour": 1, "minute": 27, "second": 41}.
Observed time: {"hour": 2, "minute": 18, "second": 34}
